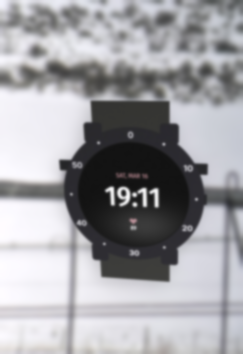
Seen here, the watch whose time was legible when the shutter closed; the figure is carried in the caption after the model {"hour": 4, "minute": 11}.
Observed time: {"hour": 19, "minute": 11}
